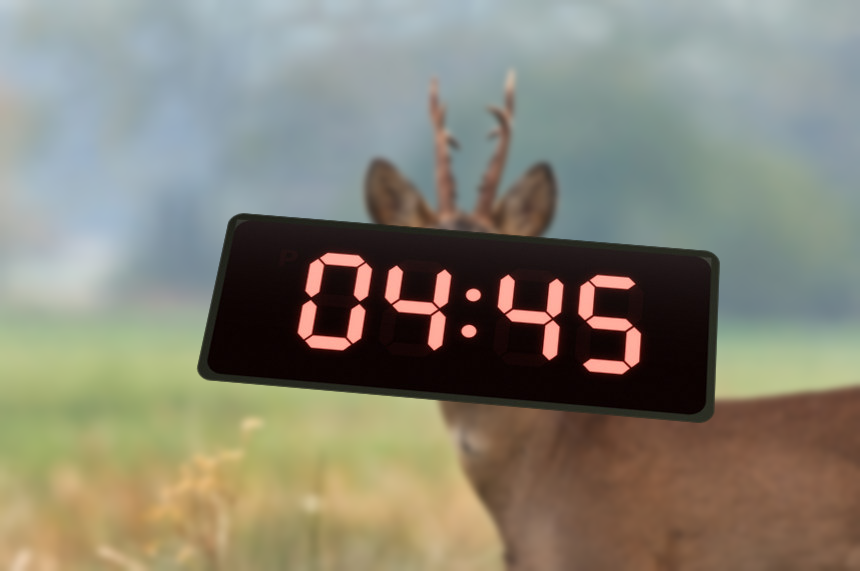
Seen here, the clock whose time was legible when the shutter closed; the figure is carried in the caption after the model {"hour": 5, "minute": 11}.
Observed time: {"hour": 4, "minute": 45}
